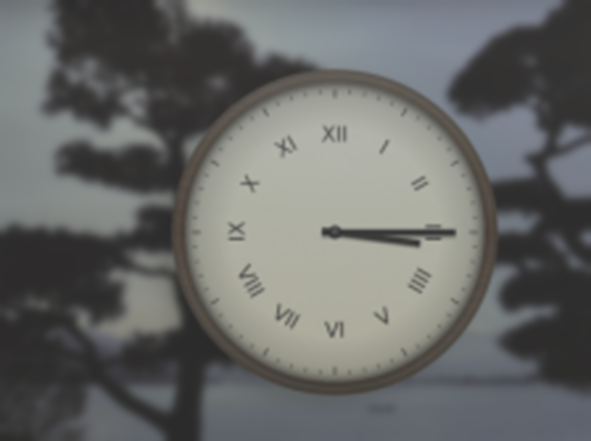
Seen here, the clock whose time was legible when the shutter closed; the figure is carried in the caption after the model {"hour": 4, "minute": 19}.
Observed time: {"hour": 3, "minute": 15}
